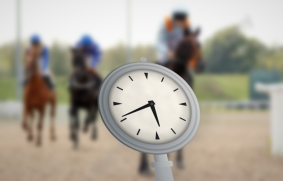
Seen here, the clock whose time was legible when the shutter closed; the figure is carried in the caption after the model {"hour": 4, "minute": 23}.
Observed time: {"hour": 5, "minute": 41}
